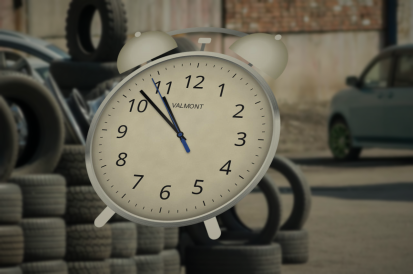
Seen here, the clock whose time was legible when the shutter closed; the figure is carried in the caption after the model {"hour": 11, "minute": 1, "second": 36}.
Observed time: {"hour": 10, "minute": 51, "second": 54}
